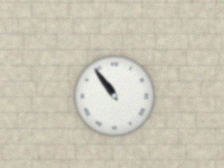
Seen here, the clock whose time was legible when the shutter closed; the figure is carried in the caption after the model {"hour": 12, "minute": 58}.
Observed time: {"hour": 10, "minute": 54}
